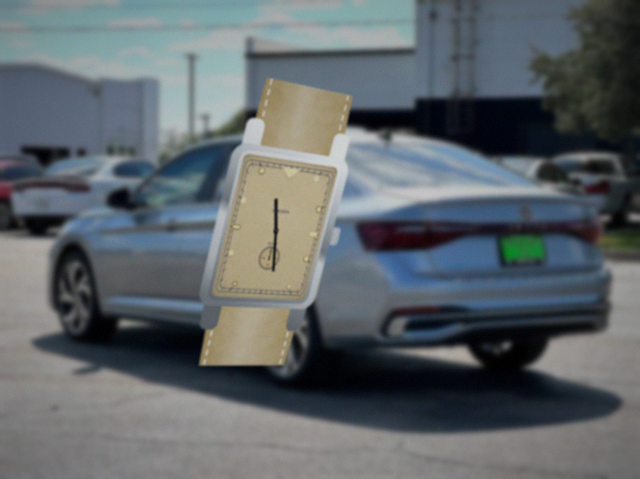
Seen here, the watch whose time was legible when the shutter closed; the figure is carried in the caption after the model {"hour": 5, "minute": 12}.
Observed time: {"hour": 11, "minute": 28}
